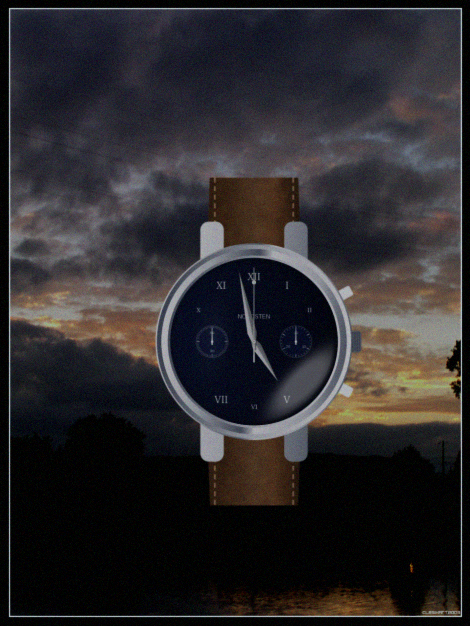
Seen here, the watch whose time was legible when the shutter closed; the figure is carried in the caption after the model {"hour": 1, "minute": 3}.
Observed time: {"hour": 4, "minute": 58}
